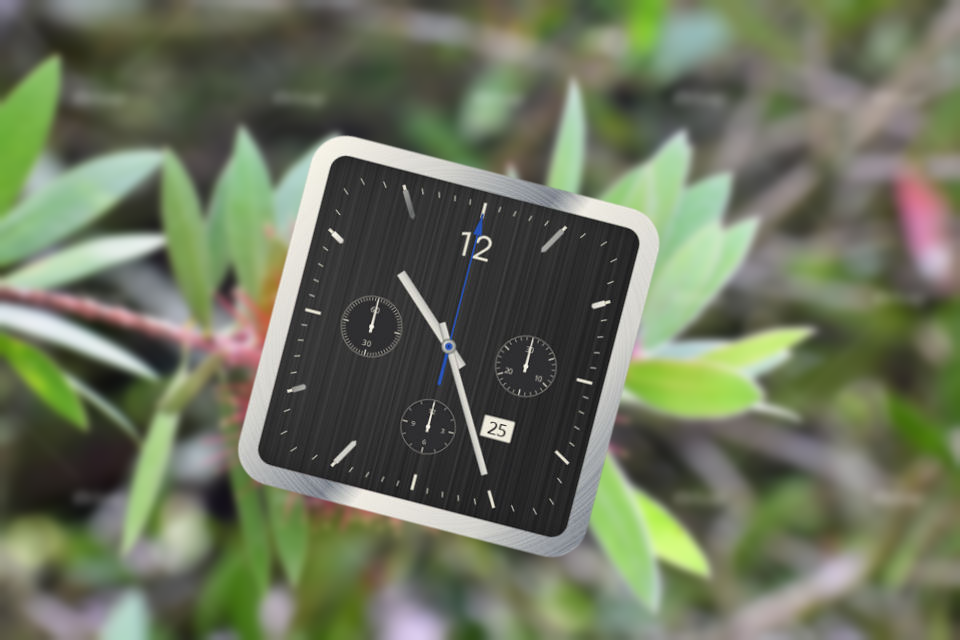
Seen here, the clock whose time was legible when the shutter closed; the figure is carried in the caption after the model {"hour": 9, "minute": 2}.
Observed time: {"hour": 10, "minute": 25}
